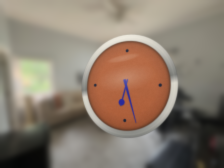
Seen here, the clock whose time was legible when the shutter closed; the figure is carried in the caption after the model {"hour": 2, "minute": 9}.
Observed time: {"hour": 6, "minute": 27}
